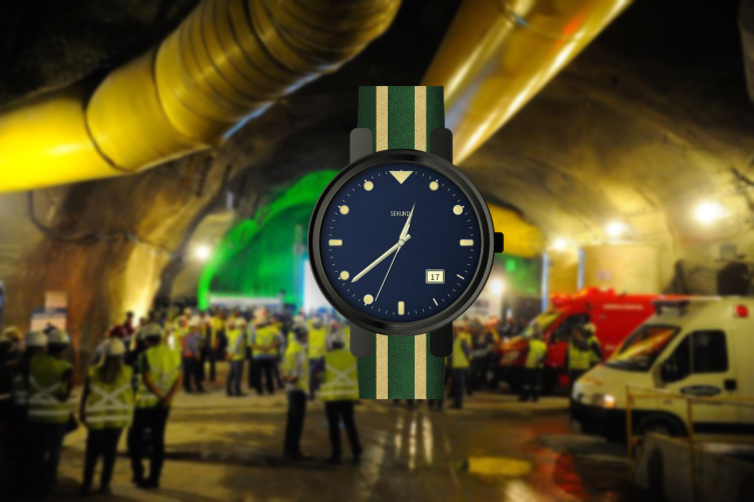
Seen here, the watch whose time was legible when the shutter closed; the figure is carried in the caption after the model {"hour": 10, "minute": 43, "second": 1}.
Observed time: {"hour": 12, "minute": 38, "second": 34}
